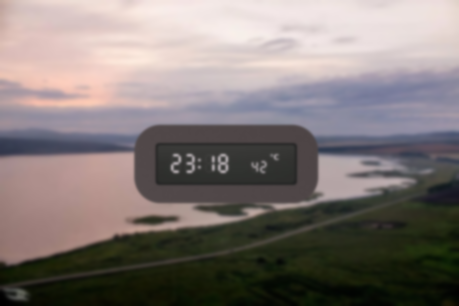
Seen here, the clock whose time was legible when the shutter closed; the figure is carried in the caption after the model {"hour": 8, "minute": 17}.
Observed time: {"hour": 23, "minute": 18}
